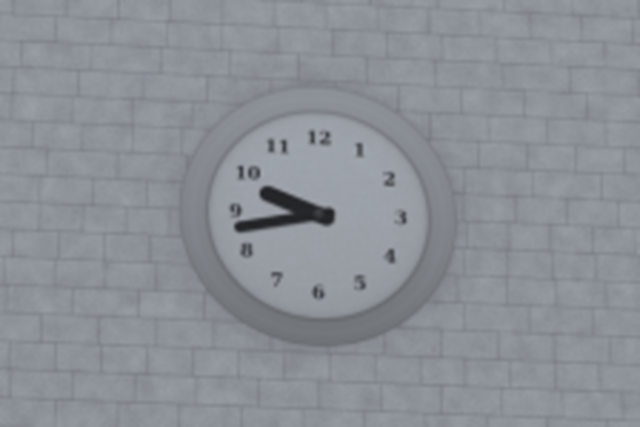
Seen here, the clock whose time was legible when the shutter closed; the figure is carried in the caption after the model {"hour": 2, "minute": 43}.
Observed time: {"hour": 9, "minute": 43}
